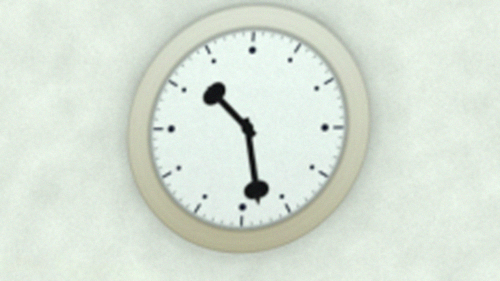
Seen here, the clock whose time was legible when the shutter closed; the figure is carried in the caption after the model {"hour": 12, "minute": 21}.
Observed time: {"hour": 10, "minute": 28}
